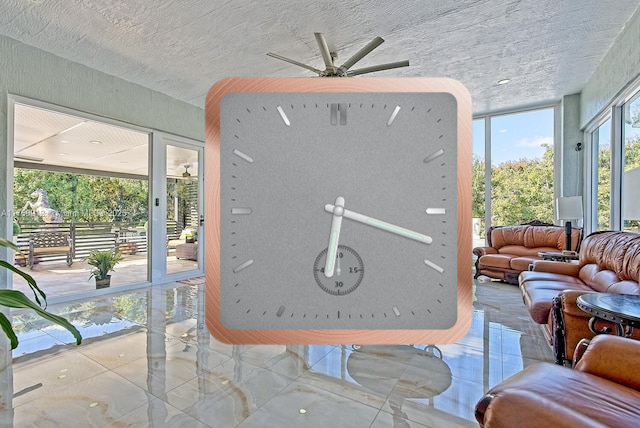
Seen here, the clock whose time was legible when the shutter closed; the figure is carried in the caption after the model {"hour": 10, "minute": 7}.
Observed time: {"hour": 6, "minute": 18}
